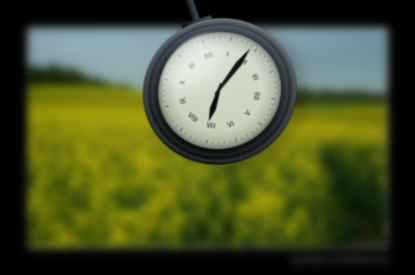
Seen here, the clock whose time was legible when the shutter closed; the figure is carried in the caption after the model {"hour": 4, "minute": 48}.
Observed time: {"hour": 7, "minute": 9}
